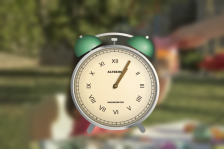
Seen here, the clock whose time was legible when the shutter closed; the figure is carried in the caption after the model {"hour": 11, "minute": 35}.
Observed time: {"hour": 1, "minute": 5}
